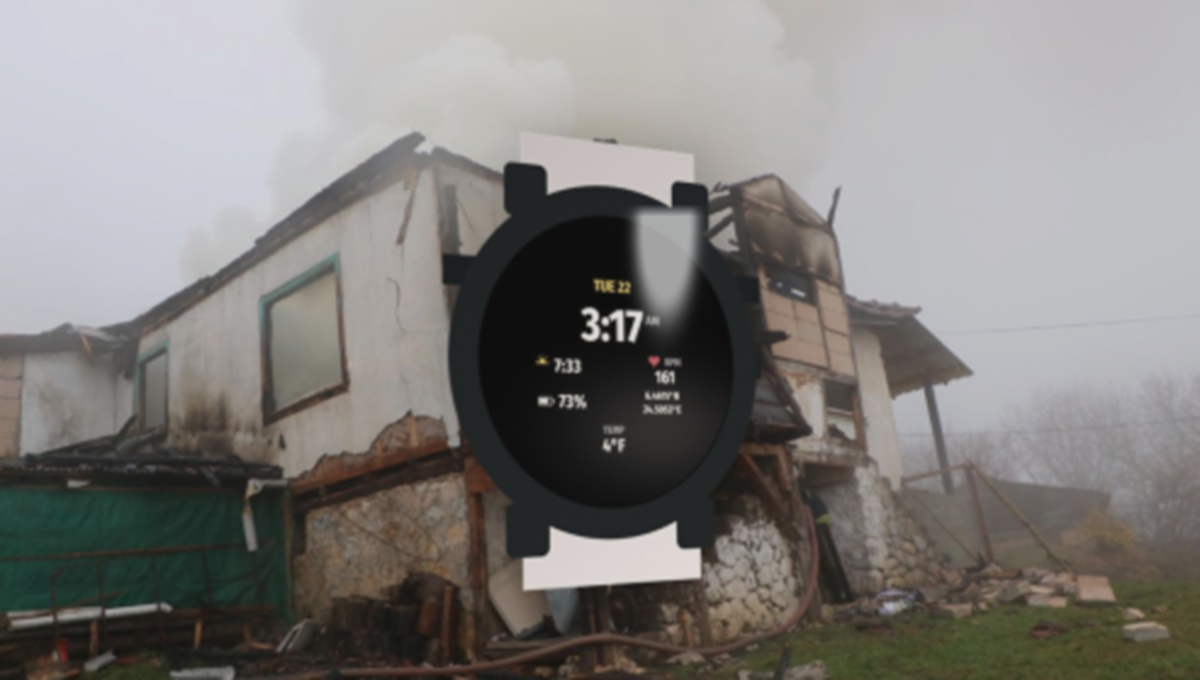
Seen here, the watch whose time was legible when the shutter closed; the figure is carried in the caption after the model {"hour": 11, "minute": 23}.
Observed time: {"hour": 3, "minute": 17}
